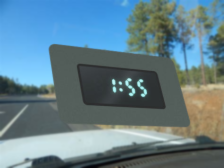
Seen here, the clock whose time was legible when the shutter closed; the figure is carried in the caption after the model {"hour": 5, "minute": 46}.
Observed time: {"hour": 1, "minute": 55}
